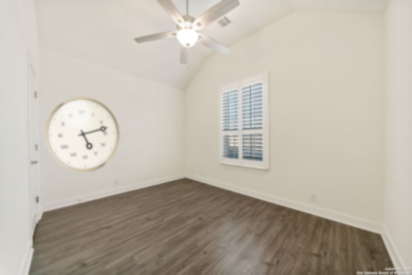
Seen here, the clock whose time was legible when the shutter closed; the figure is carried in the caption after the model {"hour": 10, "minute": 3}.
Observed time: {"hour": 5, "minute": 13}
